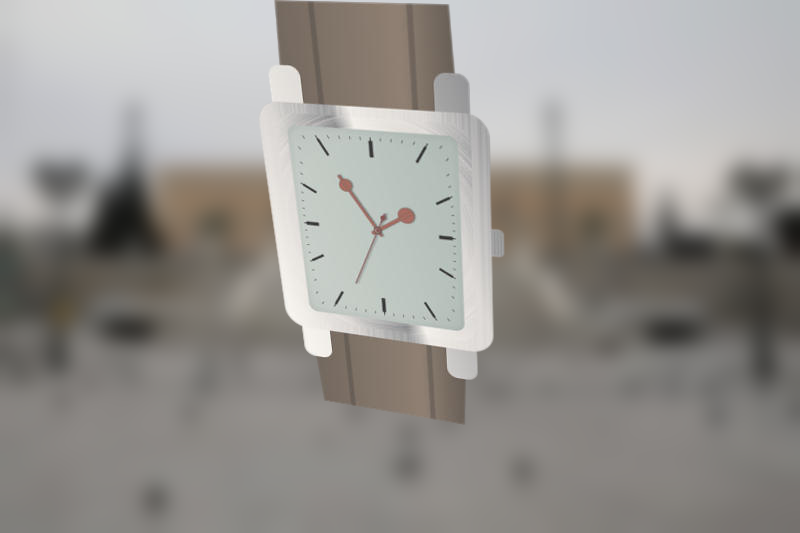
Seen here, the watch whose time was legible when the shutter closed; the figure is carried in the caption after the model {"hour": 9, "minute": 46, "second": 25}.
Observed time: {"hour": 1, "minute": 54, "second": 34}
